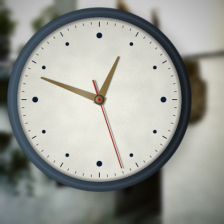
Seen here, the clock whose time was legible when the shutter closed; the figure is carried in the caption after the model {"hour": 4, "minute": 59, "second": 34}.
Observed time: {"hour": 12, "minute": 48, "second": 27}
